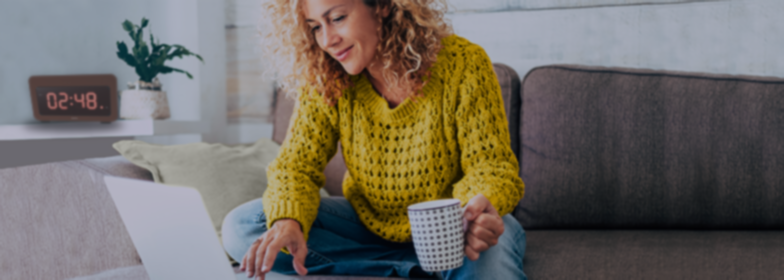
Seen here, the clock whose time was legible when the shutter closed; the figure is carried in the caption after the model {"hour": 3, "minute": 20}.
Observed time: {"hour": 2, "minute": 48}
